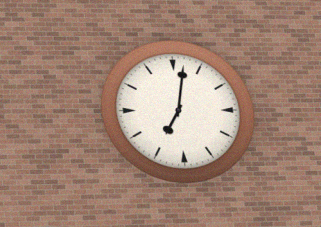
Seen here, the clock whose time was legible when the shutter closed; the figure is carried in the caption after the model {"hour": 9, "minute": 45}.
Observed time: {"hour": 7, "minute": 2}
